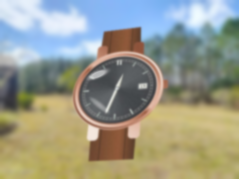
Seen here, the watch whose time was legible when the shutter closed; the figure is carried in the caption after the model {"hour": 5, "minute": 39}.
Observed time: {"hour": 12, "minute": 33}
